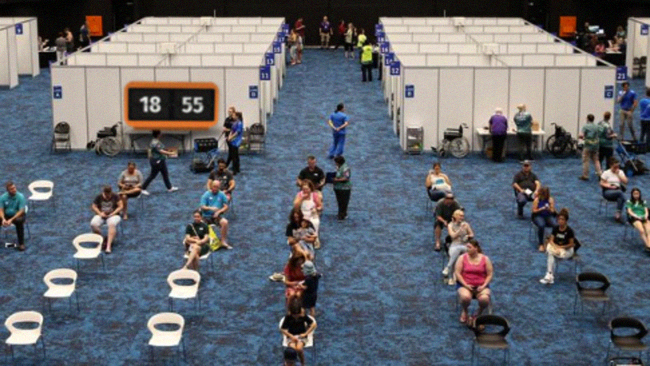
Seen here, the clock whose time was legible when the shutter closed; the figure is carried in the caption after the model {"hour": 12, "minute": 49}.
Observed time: {"hour": 18, "minute": 55}
